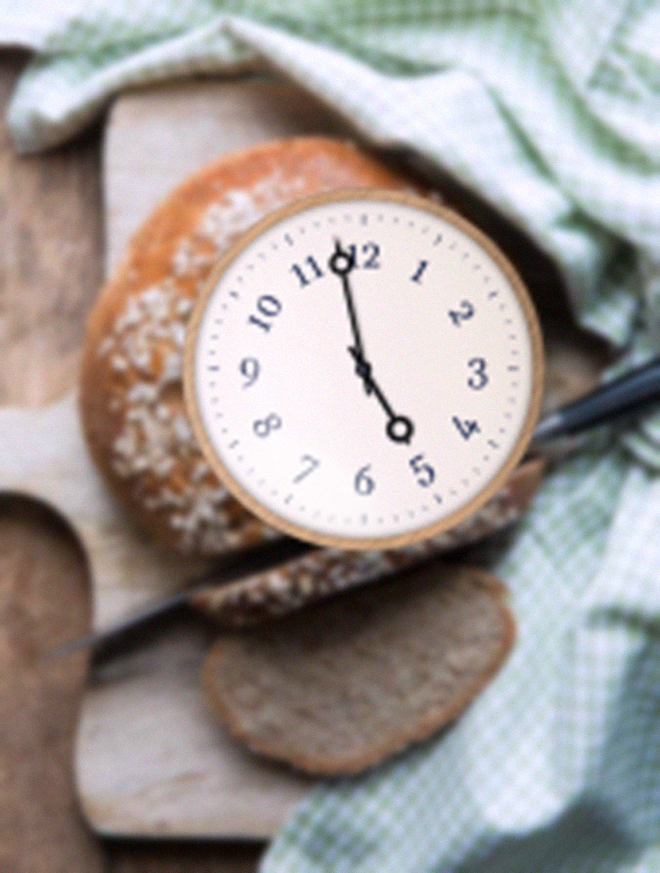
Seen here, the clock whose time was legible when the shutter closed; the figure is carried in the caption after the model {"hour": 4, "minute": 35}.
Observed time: {"hour": 4, "minute": 58}
